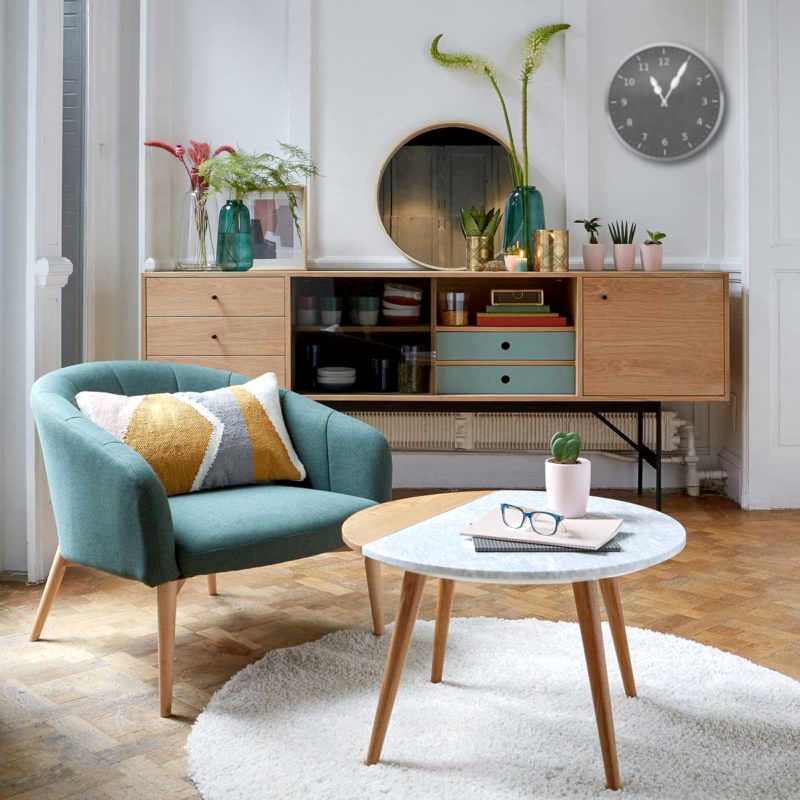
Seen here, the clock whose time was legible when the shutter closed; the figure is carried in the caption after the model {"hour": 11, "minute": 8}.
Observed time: {"hour": 11, "minute": 5}
